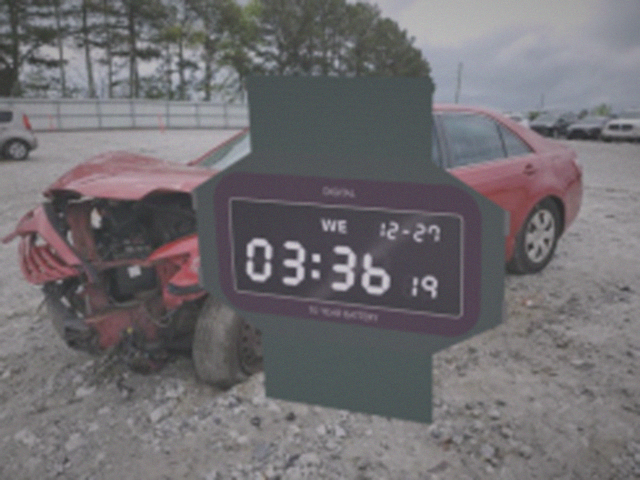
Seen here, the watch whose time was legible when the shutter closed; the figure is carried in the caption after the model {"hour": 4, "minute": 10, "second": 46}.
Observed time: {"hour": 3, "minute": 36, "second": 19}
